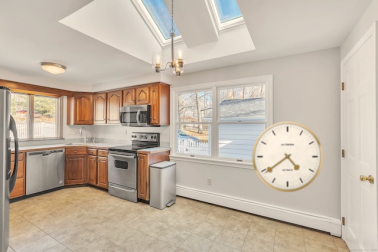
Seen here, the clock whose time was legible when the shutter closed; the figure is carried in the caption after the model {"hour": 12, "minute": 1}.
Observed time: {"hour": 4, "minute": 39}
